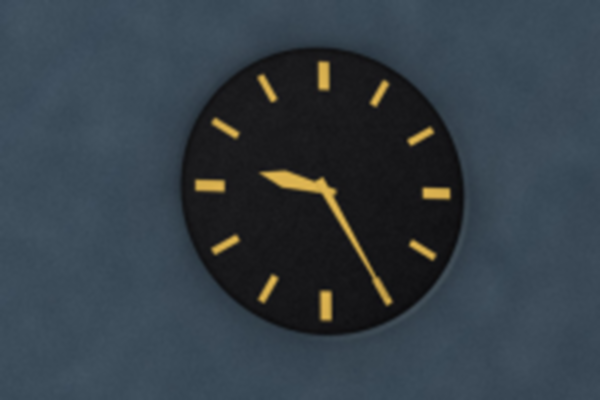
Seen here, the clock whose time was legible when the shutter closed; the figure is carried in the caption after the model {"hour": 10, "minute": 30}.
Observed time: {"hour": 9, "minute": 25}
